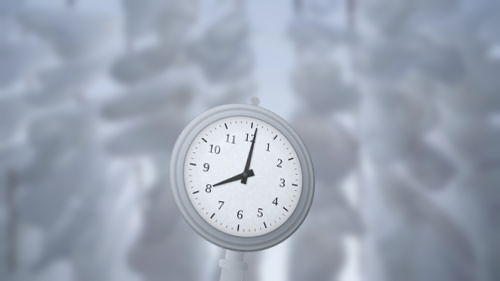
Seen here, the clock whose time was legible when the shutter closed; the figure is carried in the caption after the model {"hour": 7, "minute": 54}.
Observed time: {"hour": 8, "minute": 1}
